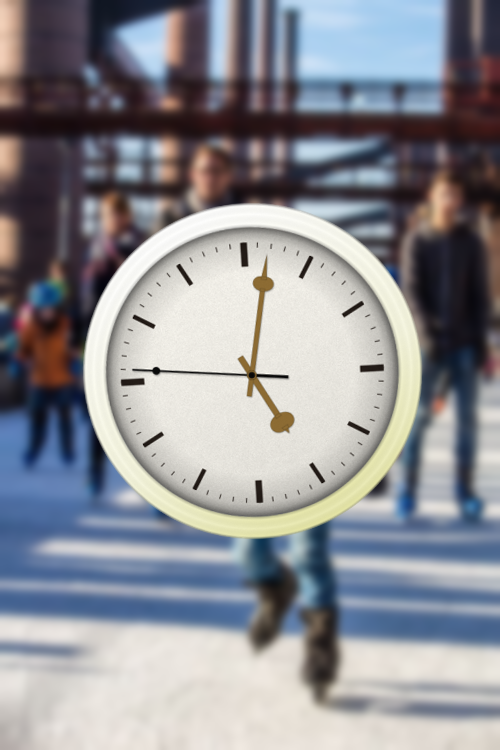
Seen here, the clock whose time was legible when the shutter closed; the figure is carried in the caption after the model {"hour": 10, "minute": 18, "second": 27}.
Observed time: {"hour": 5, "minute": 1, "second": 46}
